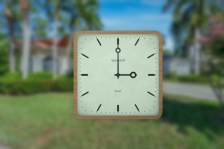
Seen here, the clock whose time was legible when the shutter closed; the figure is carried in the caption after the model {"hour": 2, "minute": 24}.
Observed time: {"hour": 3, "minute": 0}
